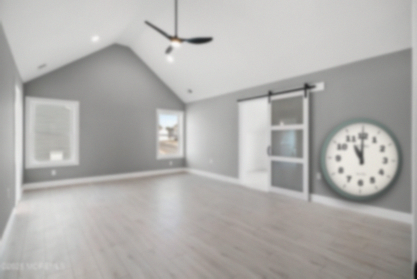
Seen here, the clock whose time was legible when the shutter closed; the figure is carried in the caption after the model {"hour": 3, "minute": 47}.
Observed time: {"hour": 11, "minute": 0}
